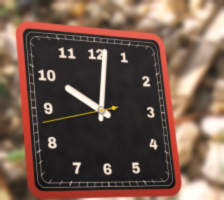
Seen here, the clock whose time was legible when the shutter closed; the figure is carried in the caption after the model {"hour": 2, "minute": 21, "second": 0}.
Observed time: {"hour": 10, "minute": 1, "second": 43}
